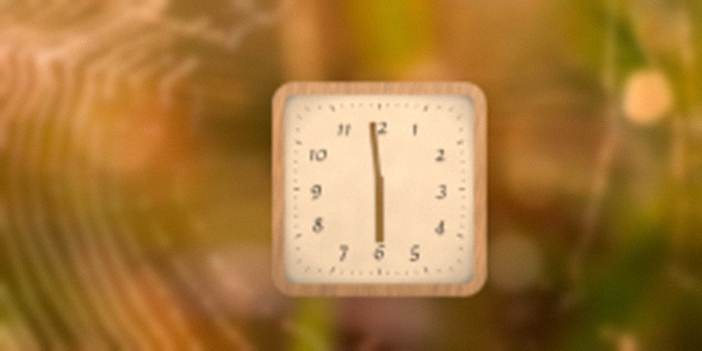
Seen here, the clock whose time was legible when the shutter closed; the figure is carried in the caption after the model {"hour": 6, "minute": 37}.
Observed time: {"hour": 5, "minute": 59}
